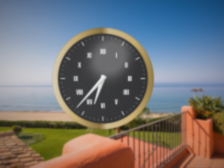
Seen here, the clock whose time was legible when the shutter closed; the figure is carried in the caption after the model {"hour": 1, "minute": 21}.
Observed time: {"hour": 6, "minute": 37}
